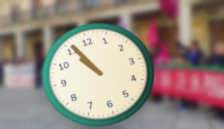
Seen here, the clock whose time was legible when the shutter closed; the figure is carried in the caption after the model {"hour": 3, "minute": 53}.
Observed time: {"hour": 10, "minute": 56}
